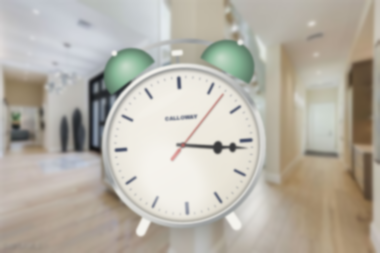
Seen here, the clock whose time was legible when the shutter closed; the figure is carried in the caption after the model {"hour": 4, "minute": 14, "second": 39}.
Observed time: {"hour": 3, "minute": 16, "second": 7}
